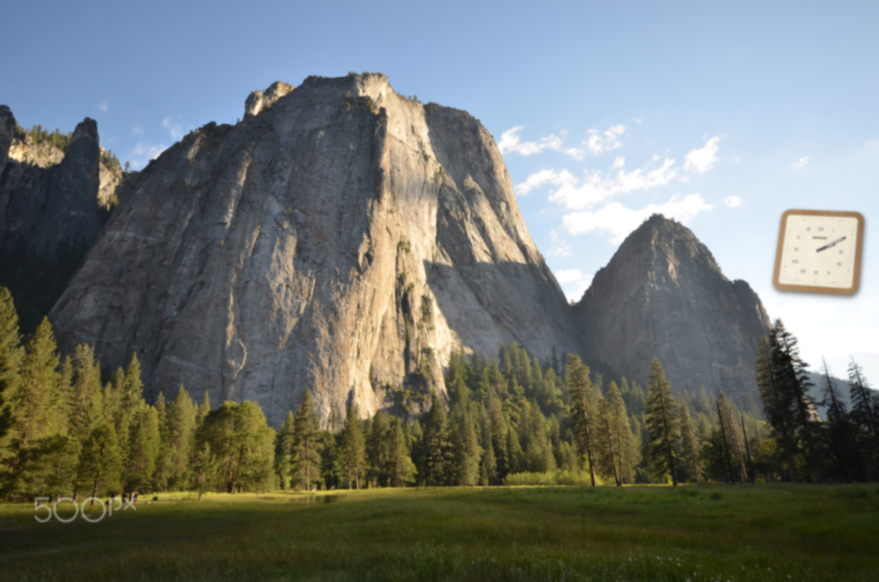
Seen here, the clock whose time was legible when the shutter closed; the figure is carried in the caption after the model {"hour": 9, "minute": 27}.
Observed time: {"hour": 2, "minute": 10}
